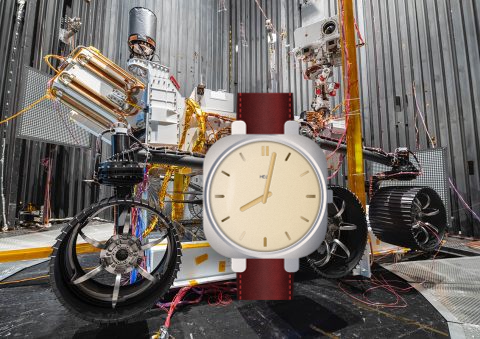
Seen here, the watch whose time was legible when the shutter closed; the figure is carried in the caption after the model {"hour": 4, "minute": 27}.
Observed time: {"hour": 8, "minute": 2}
